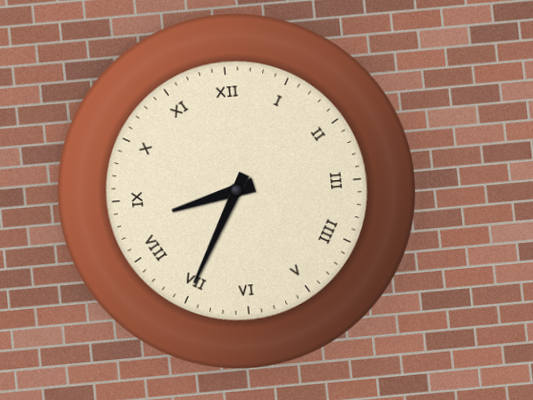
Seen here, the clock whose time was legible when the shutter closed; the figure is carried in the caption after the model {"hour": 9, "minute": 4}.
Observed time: {"hour": 8, "minute": 35}
